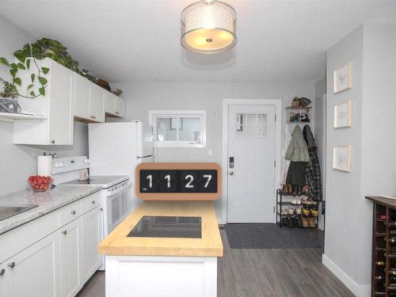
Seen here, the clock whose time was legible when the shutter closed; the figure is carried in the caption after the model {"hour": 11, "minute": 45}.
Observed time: {"hour": 11, "minute": 27}
